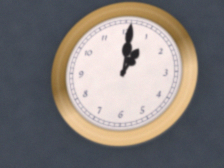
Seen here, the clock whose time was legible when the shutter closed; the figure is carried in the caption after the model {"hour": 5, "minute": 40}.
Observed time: {"hour": 1, "minute": 1}
